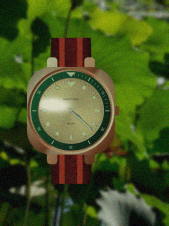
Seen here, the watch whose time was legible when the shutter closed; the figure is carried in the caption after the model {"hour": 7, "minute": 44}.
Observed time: {"hour": 4, "minute": 22}
